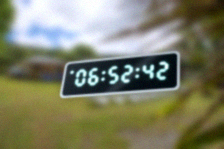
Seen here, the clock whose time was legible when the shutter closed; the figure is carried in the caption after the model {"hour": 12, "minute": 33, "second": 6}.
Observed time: {"hour": 6, "minute": 52, "second": 42}
